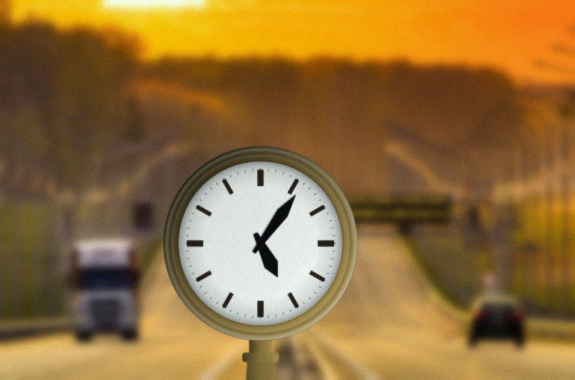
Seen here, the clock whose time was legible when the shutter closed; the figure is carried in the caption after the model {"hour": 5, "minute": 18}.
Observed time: {"hour": 5, "minute": 6}
